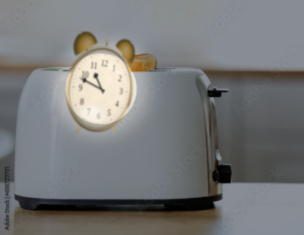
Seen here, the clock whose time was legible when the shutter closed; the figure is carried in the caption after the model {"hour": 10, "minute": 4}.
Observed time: {"hour": 10, "minute": 48}
